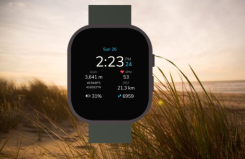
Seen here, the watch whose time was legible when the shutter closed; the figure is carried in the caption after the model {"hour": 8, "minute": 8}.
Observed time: {"hour": 2, "minute": 23}
